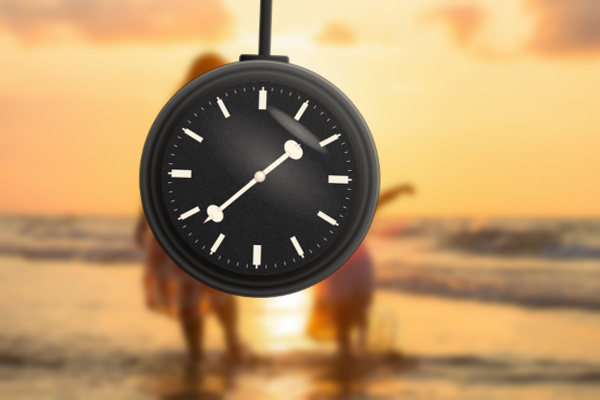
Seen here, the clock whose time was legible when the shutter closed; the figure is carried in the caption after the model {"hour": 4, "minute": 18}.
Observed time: {"hour": 1, "minute": 38}
